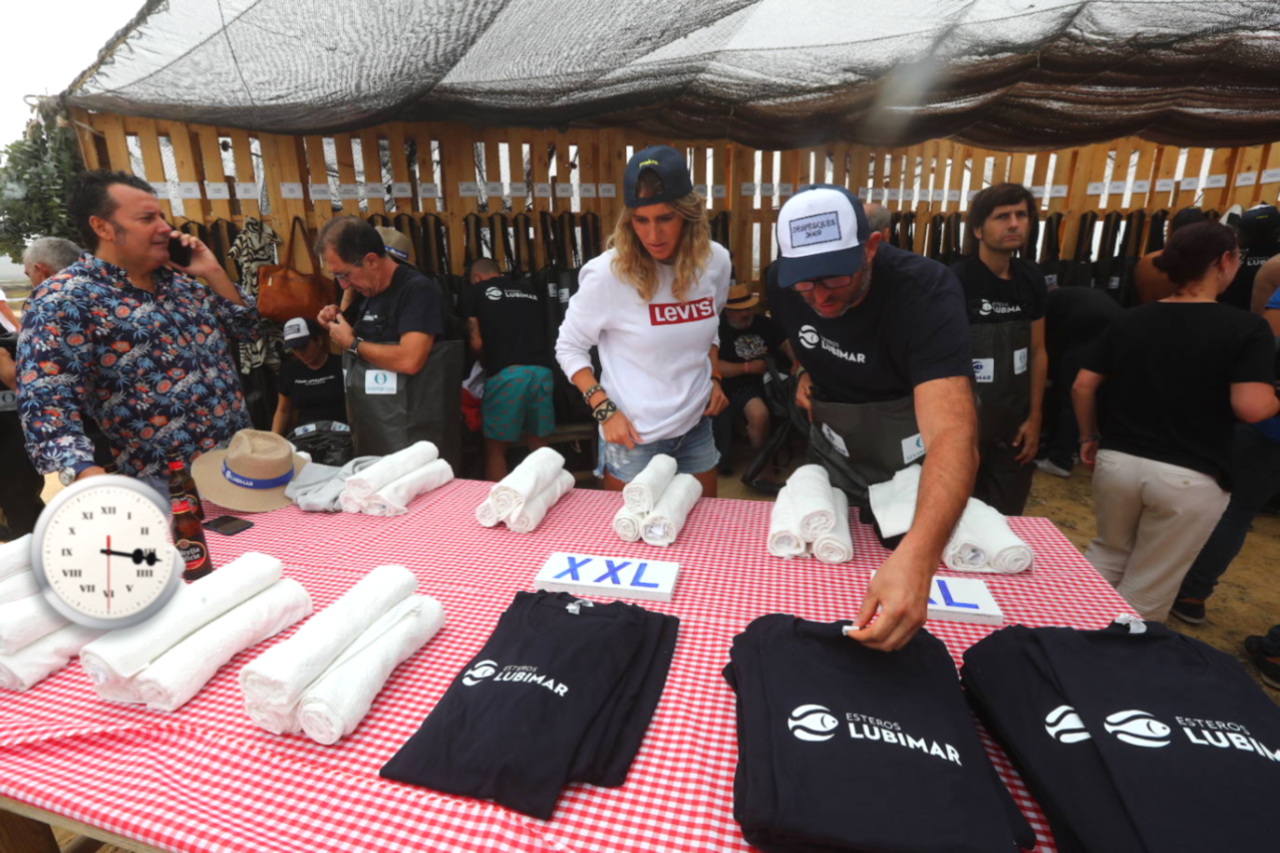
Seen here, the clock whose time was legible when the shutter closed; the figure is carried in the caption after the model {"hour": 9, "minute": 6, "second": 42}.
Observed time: {"hour": 3, "minute": 16, "second": 30}
